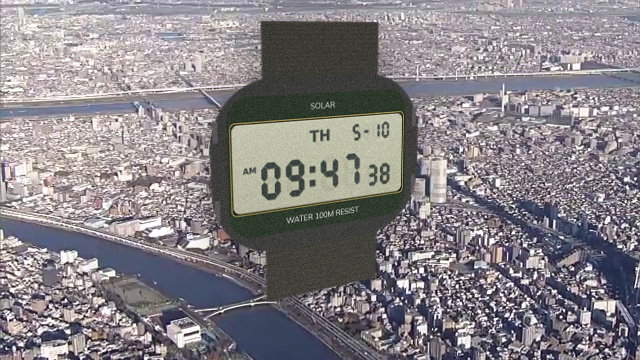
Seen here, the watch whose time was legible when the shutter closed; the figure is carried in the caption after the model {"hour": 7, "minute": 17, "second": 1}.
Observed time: {"hour": 9, "minute": 47, "second": 38}
